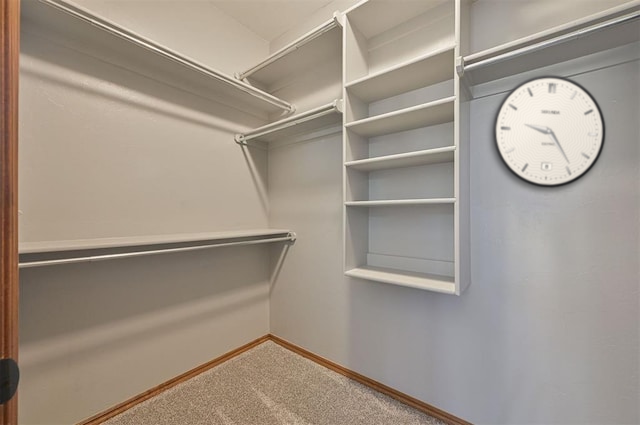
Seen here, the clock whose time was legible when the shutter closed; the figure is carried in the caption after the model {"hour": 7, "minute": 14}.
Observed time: {"hour": 9, "minute": 24}
